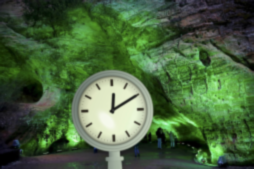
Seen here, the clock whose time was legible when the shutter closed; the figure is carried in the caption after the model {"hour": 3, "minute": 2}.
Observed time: {"hour": 12, "minute": 10}
